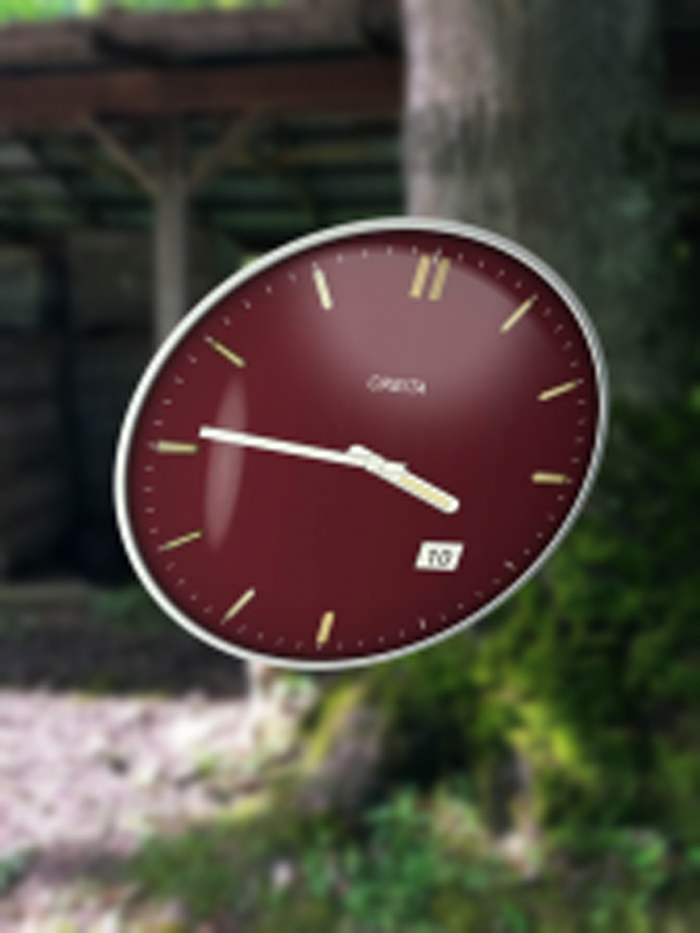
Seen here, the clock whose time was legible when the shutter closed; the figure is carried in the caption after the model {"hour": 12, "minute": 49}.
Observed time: {"hour": 3, "minute": 46}
